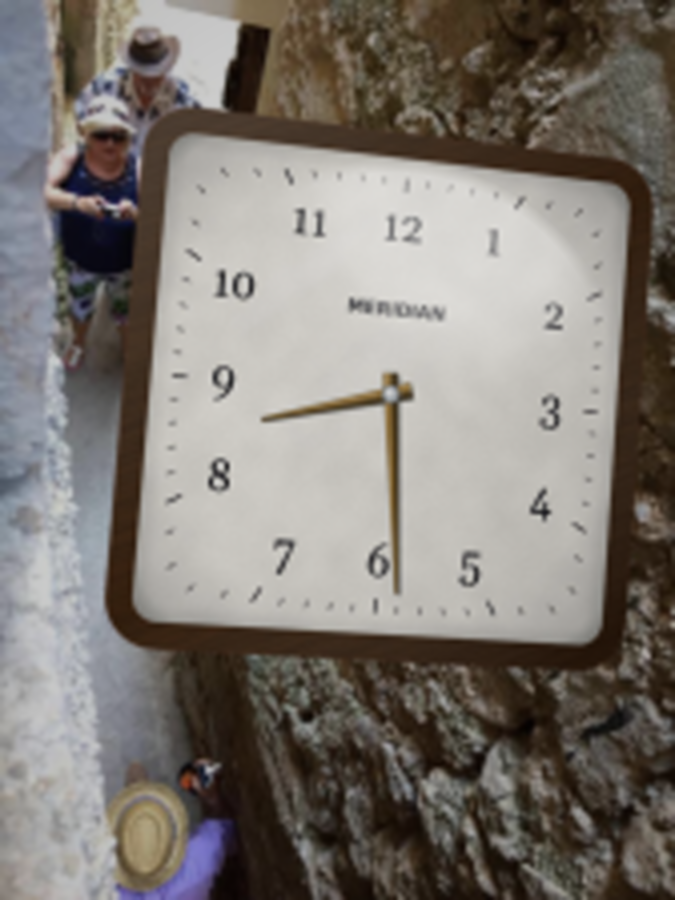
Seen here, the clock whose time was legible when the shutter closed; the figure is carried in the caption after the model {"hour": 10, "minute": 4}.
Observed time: {"hour": 8, "minute": 29}
